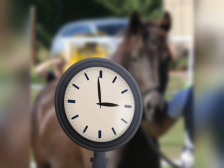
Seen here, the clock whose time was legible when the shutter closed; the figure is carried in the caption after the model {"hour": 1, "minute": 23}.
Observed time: {"hour": 2, "minute": 59}
